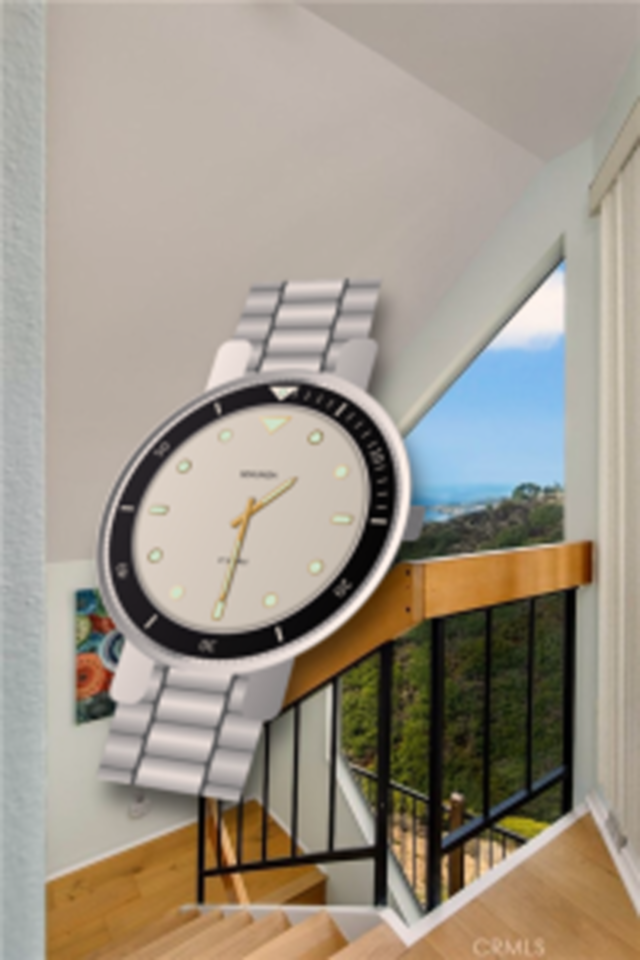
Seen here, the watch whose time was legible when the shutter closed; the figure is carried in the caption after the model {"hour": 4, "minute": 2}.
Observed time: {"hour": 1, "minute": 30}
